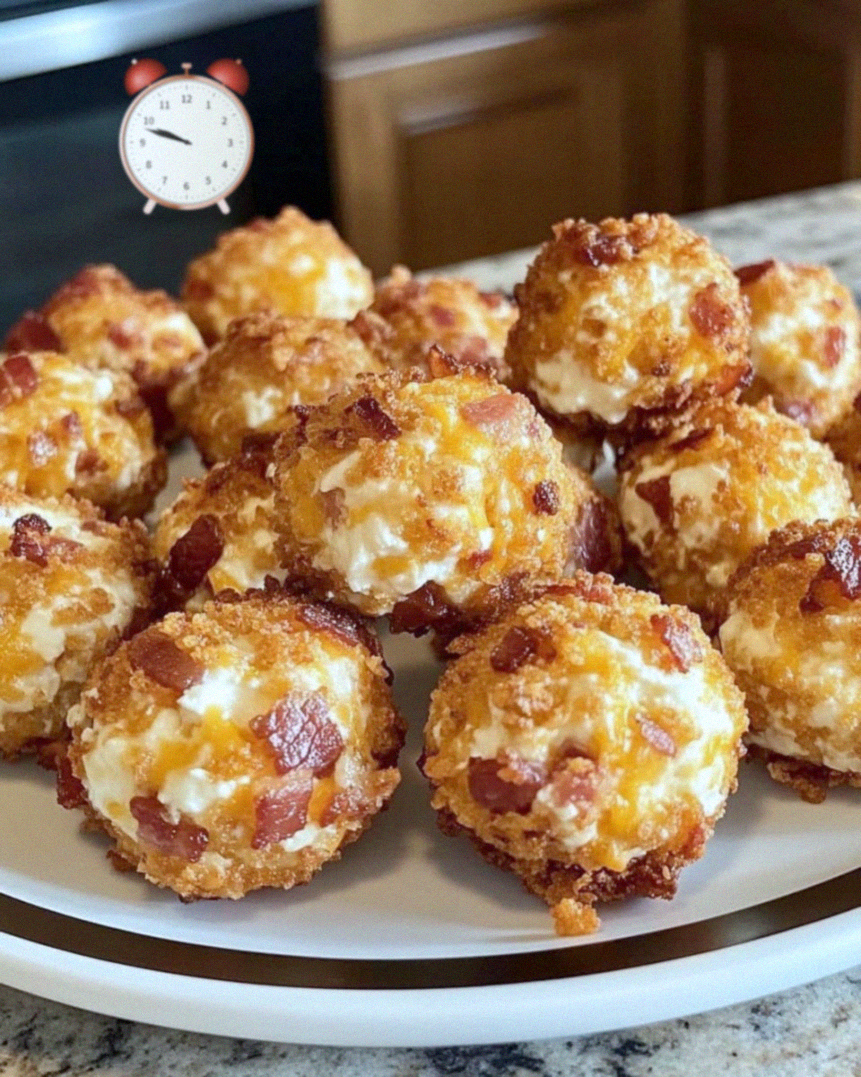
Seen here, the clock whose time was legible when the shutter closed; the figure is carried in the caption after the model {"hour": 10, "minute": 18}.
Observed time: {"hour": 9, "minute": 48}
